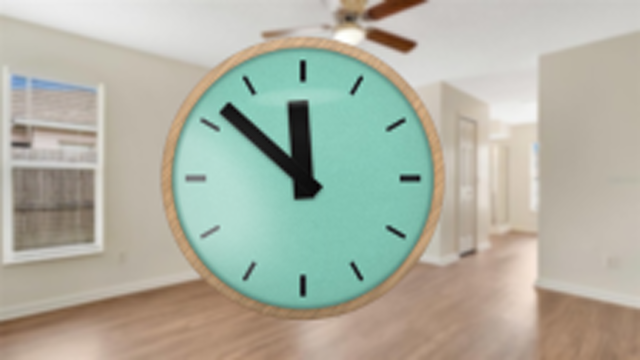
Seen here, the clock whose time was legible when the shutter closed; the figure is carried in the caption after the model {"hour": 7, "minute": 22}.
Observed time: {"hour": 11, "minute": 52}
